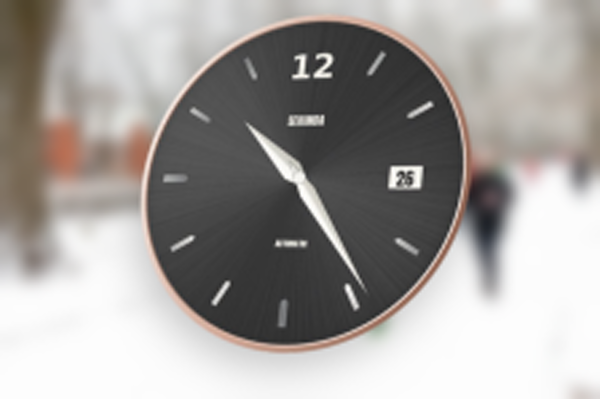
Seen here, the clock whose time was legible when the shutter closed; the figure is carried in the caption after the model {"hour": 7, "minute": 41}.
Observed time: {"hour": 10, "minute": 24}
